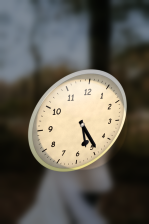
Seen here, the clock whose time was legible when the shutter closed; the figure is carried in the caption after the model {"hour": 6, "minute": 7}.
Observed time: {"hour": 5, "minute": 24}
